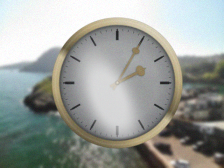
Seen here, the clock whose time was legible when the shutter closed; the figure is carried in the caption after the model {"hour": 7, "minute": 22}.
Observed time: {"hour": 2, "minute": 5}
